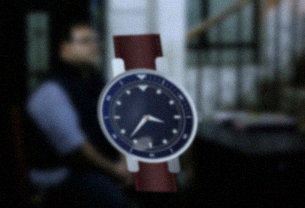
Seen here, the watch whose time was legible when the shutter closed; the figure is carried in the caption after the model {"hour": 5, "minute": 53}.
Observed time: {"hour": 3, "minute": 37}
